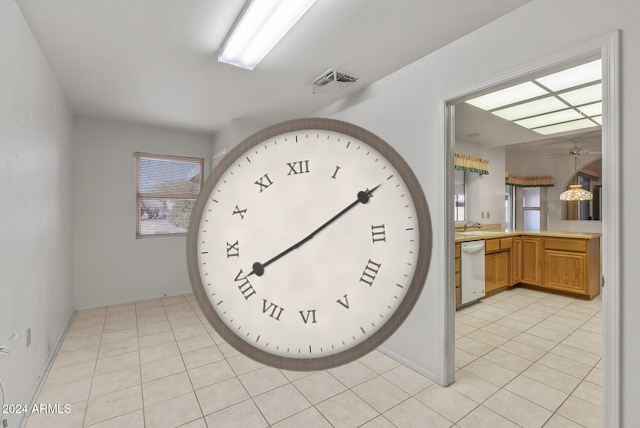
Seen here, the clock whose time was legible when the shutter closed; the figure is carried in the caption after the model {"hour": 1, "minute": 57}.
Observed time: {"hour": 8, "minute": 10}
